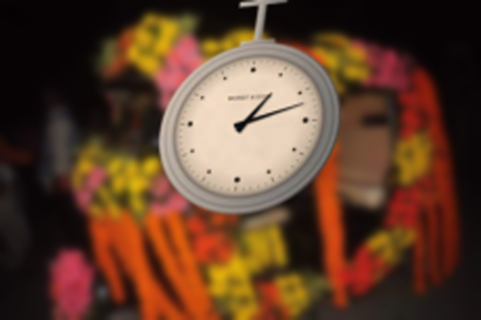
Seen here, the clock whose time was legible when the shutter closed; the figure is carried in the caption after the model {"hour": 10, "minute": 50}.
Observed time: {"hour": 1, "minute": 12}
